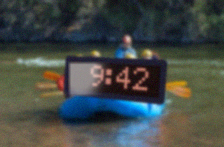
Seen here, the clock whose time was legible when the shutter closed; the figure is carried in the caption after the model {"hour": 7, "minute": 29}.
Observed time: {"hour": 9, "minute": 42}
